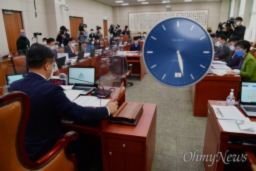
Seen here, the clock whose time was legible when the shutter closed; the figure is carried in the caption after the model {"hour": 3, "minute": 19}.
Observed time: {"hour": 5, "minute": 28}
